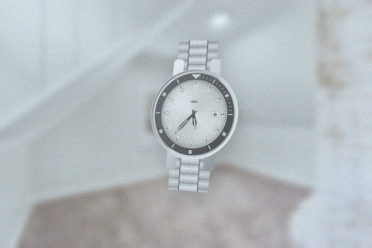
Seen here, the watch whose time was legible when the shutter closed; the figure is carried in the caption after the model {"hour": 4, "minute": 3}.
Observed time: {"hour": 5, "minute": 37}
